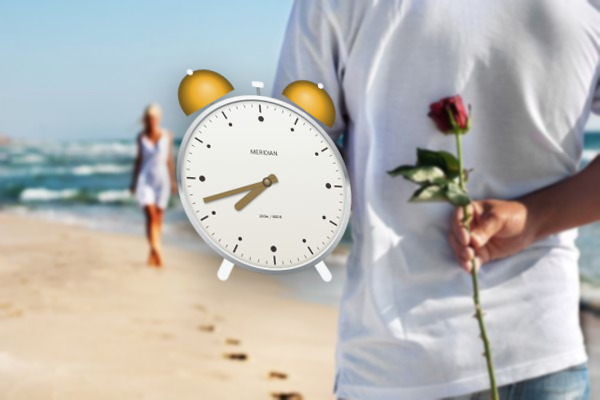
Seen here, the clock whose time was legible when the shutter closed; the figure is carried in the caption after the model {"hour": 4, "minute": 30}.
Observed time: {"hour": 7, "minute": 42}
